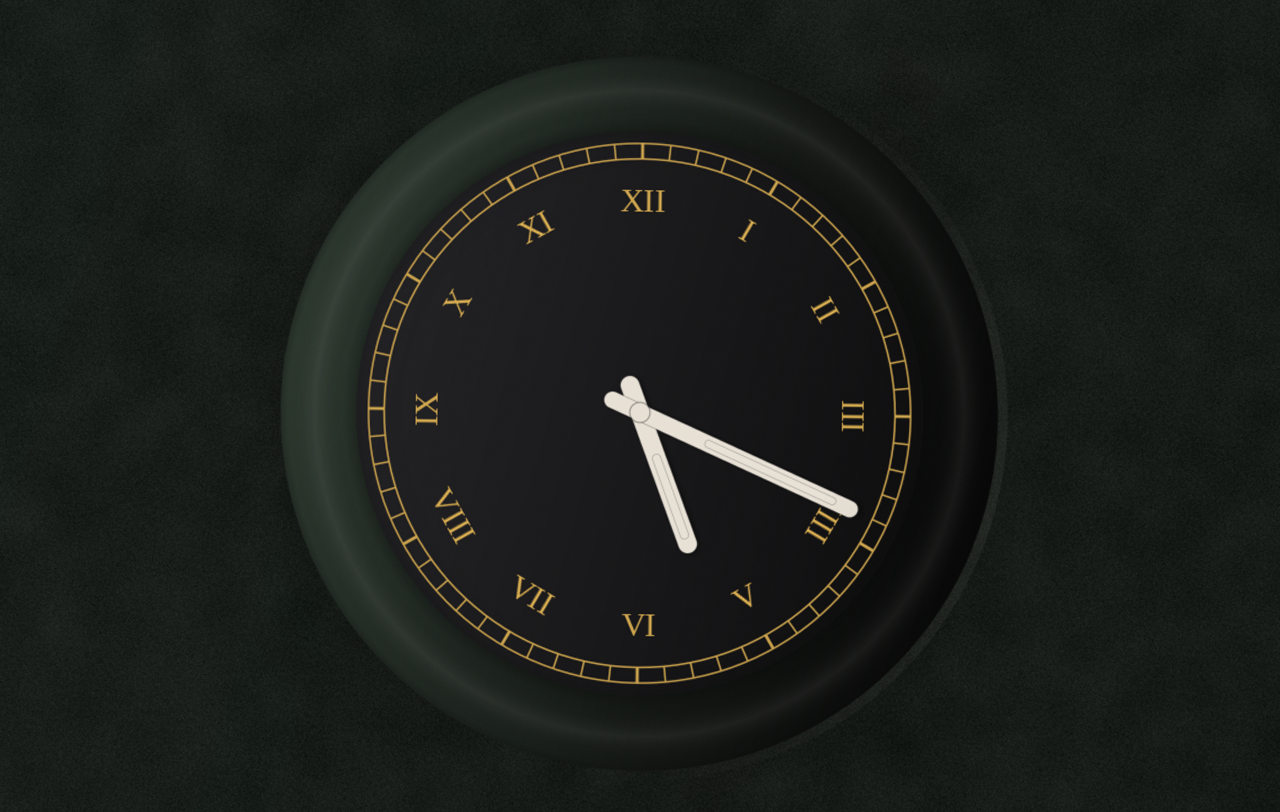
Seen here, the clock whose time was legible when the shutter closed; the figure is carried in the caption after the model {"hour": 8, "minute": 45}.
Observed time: {"hour": 5, "minute": 19}
